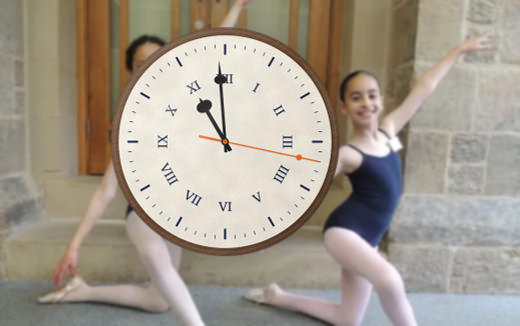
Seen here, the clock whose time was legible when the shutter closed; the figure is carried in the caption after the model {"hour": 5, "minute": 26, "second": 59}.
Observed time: {"hour": 10, "minute": 59, "second": 17}
